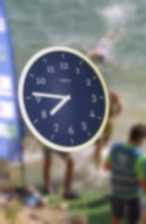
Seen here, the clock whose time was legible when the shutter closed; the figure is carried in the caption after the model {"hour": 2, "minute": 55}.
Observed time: {"hour": 7, "minute": 46}
